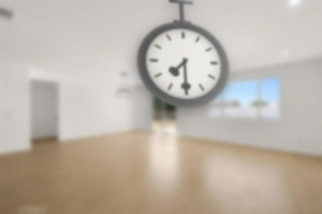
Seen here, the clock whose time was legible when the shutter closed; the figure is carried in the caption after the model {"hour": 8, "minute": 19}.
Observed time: {"hour": 7, "minute": 30}
